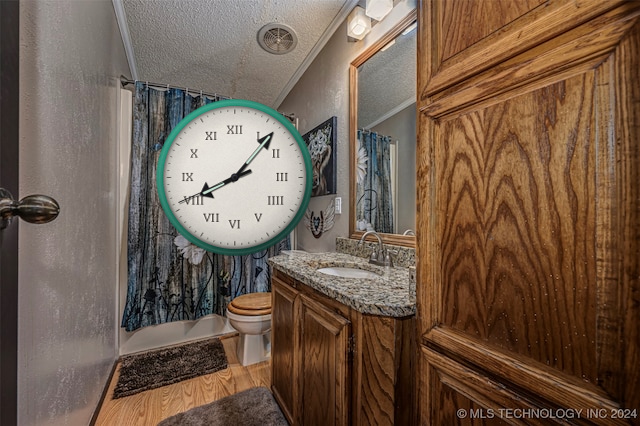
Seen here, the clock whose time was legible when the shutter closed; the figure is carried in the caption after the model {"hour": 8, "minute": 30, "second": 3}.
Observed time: {"hour": 8, "minute": 6, "second": 41}
